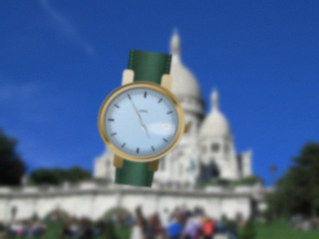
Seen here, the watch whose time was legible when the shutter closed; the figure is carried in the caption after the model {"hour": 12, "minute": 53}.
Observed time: {"hour": 4, "minute": 55}
